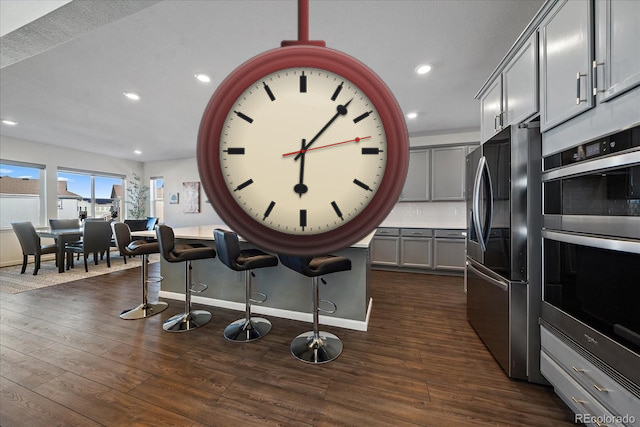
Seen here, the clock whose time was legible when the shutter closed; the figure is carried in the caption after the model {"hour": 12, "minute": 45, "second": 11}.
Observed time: {"hour": 6, "minute": 7, "second": 13}
